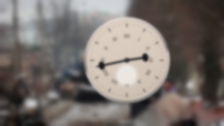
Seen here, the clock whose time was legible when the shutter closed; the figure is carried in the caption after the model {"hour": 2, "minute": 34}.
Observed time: {"hour": 2, "minute": 43}
